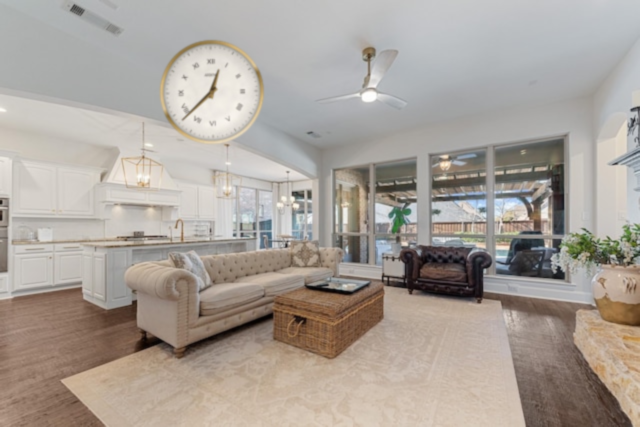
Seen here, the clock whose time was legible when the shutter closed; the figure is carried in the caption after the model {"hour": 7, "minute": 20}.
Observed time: {"hour": 12, "minute": 38}
